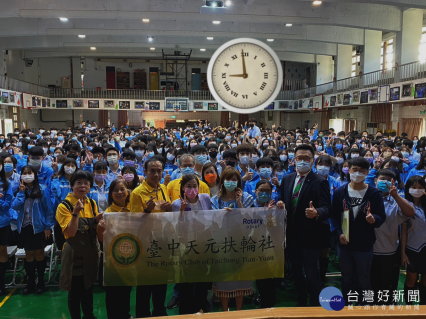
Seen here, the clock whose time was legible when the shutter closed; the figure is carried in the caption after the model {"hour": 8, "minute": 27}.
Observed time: {"hour": 8, "minute": 59}
